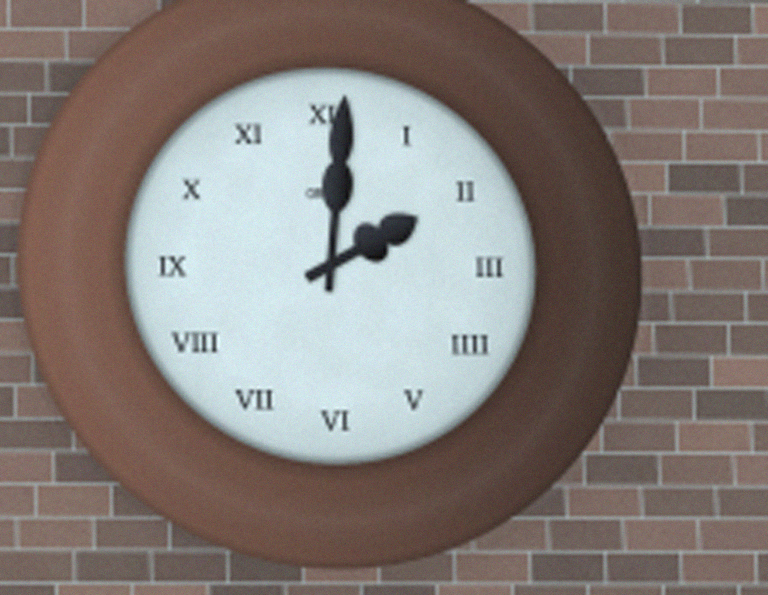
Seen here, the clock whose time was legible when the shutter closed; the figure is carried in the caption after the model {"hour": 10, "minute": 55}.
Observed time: {"hour": 2, "minute": 1}
